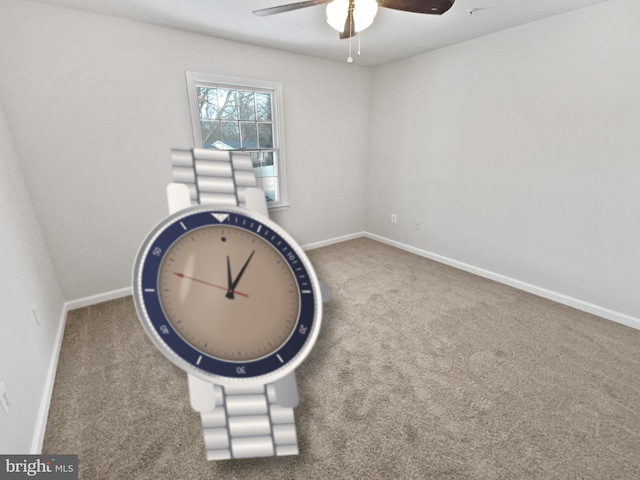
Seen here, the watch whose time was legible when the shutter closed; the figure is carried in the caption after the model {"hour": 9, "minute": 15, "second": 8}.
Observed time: {"hour": 12, "minute": 5, "second": 48}
